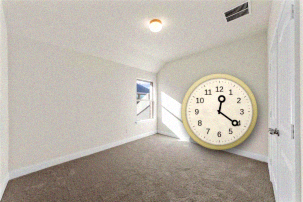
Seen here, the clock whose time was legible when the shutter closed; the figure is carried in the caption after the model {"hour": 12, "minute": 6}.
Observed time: {"hour": 12, "minute": 21}
